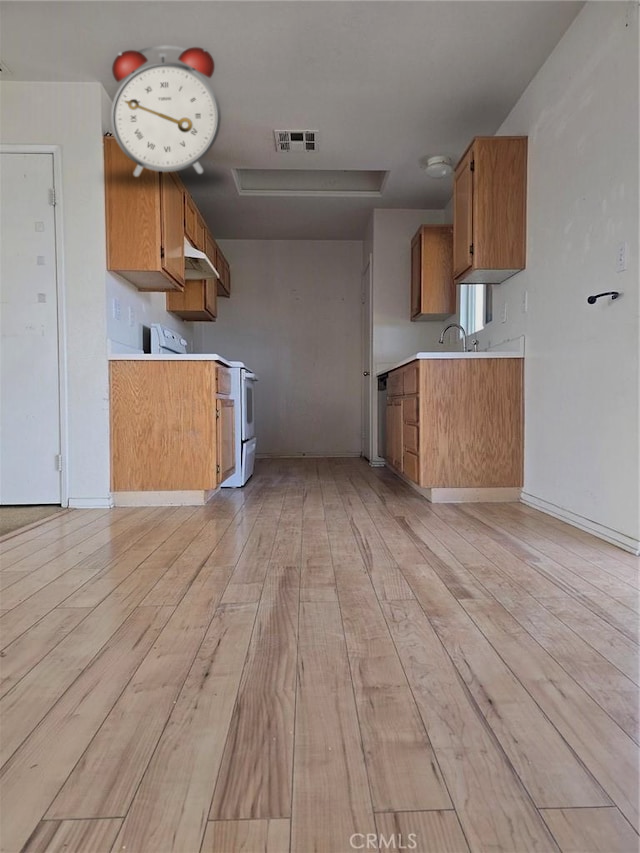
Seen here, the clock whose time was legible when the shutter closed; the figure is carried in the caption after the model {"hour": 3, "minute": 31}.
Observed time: {"hour": 3, "minute": 49}
